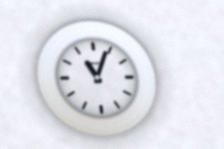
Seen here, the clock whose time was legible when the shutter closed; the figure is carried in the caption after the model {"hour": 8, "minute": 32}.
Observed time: {"hour": 11, "minute": 4}
